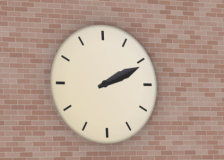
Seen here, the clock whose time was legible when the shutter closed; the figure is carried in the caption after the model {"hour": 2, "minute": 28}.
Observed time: {"hour": 2, "minute": 11}
